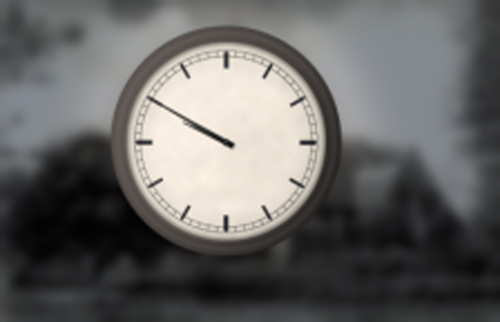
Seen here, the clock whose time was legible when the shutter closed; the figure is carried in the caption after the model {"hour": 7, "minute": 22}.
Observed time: {"hour": 9, "minute": 50}
